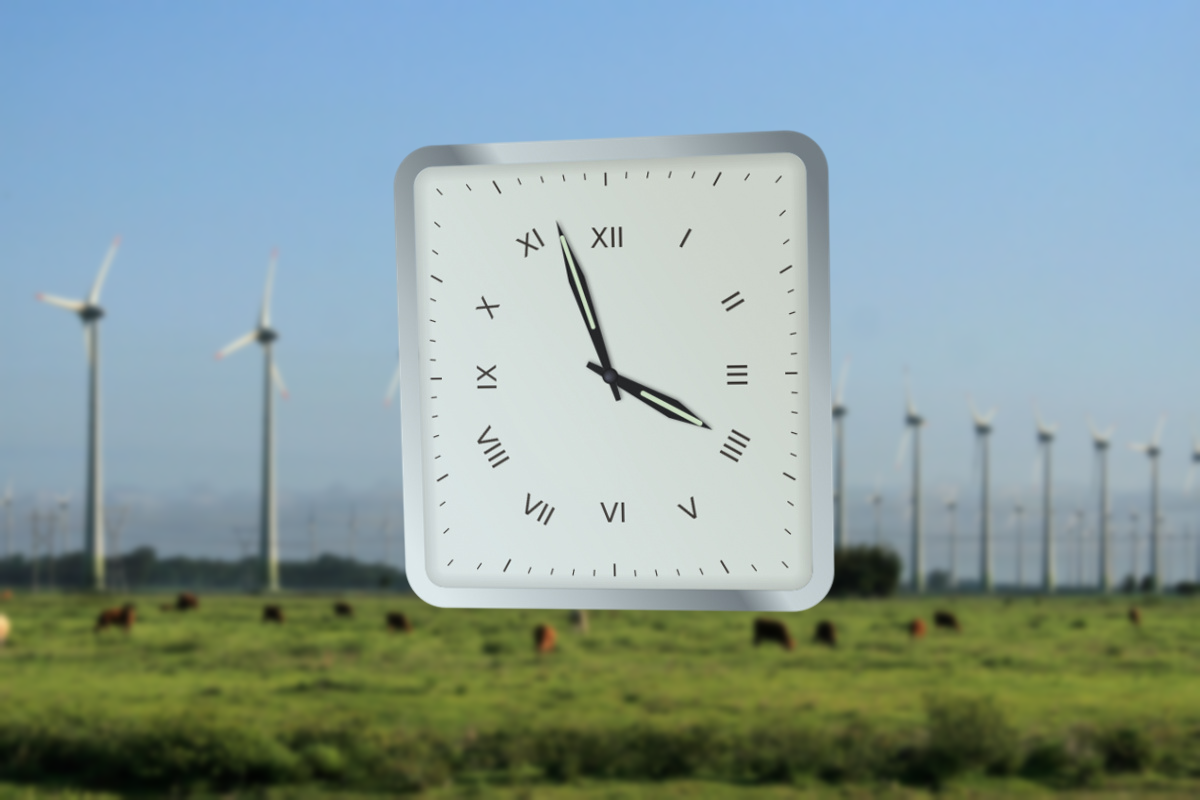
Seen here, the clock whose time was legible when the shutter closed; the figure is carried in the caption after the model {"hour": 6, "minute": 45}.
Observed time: {"hour": 3, "minute": 57}
